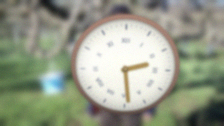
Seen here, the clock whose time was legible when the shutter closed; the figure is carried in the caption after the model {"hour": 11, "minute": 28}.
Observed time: {"hour": 2, "minute": 29}
